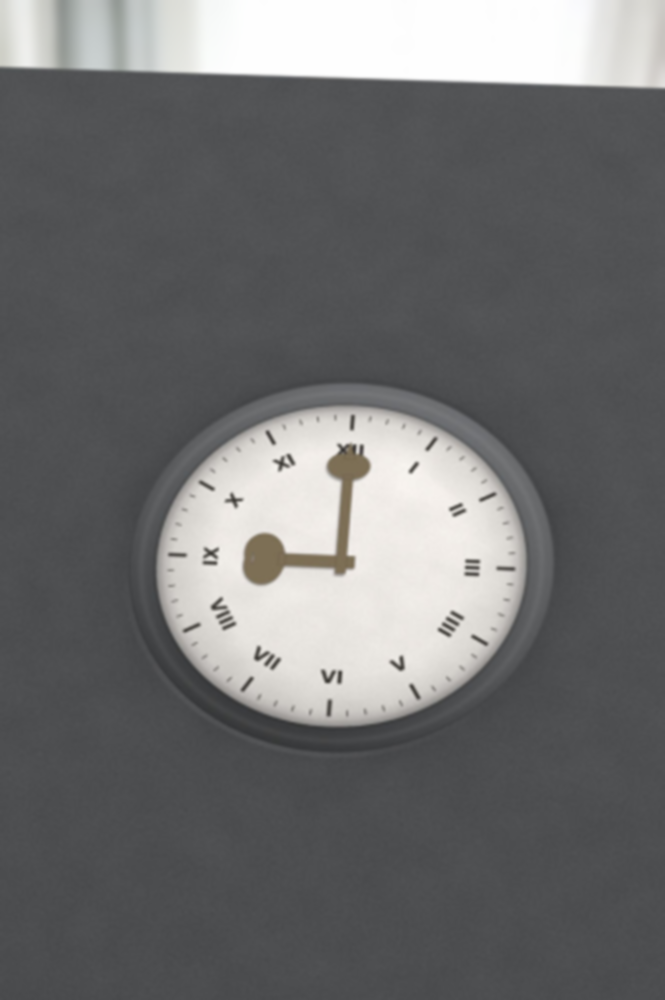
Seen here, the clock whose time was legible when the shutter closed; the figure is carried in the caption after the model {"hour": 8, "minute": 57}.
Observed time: {"hour": 9, "minute": 0}
